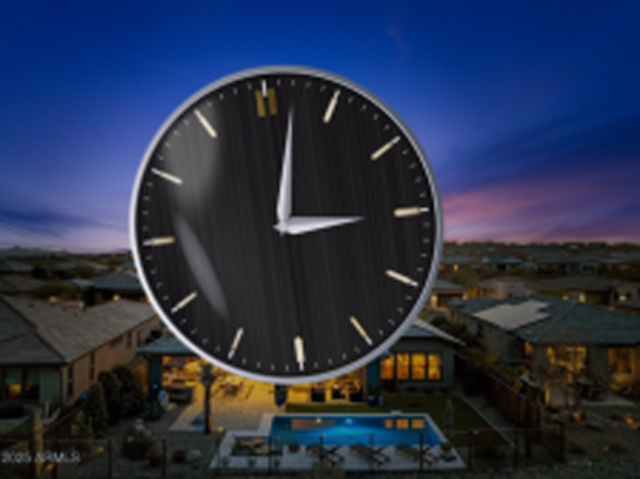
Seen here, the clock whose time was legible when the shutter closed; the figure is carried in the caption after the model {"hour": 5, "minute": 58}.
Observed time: {"hour": 3, "minute": 2}
